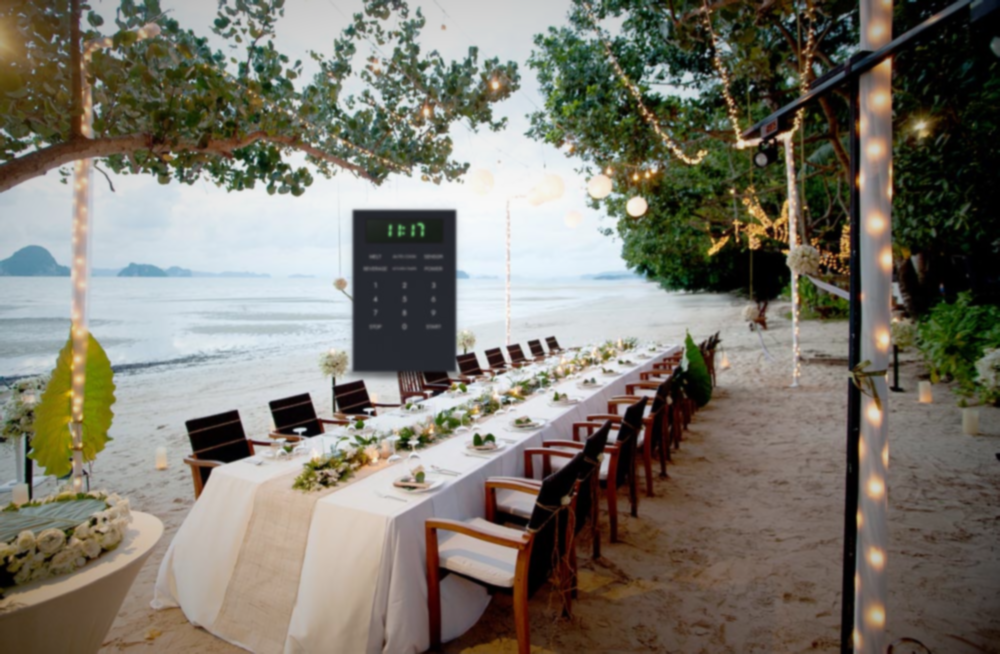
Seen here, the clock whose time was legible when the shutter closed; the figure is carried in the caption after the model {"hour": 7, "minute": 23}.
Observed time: {"hour": 11, "minute": 17}
